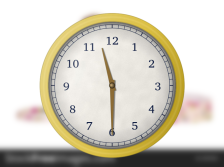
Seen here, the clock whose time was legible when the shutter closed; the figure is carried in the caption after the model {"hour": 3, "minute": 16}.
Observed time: {"hour": 11, "minute": 30}
